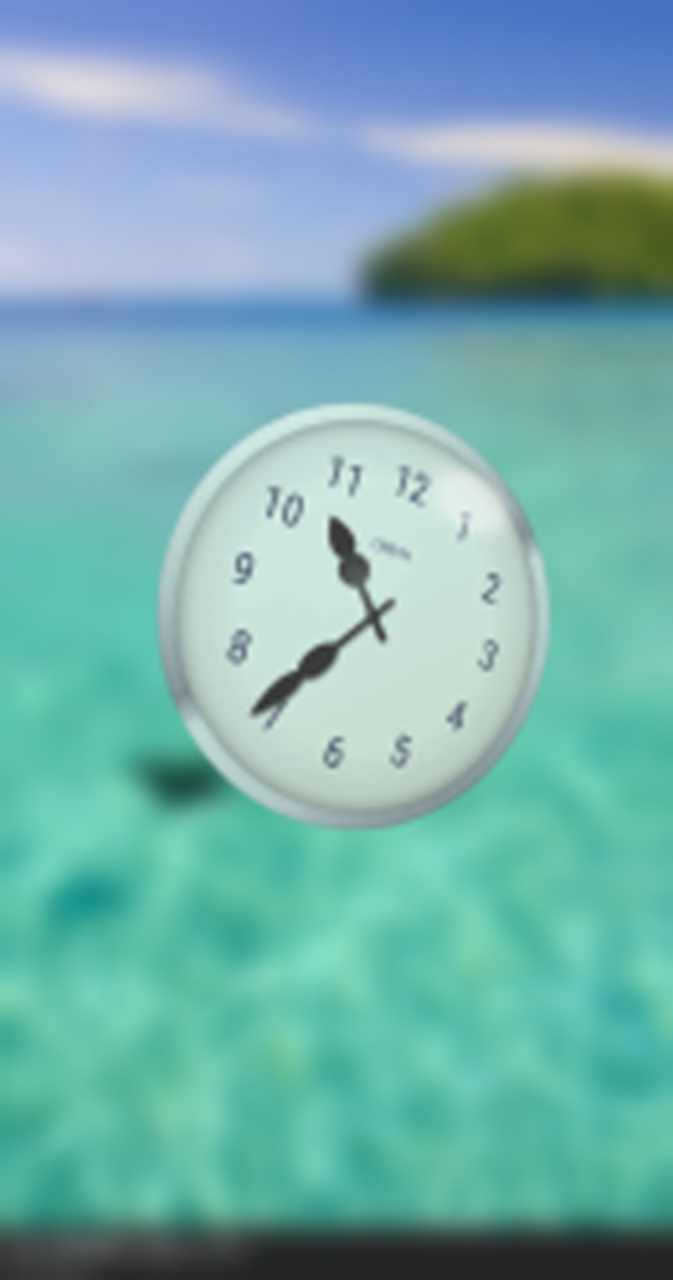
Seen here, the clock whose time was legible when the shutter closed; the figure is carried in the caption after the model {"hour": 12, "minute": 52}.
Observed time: {"hour": 10, "minute": 36}
